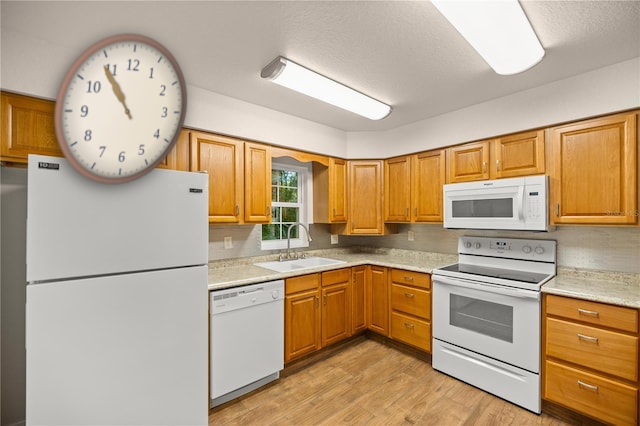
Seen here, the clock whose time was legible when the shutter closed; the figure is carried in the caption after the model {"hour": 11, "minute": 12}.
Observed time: {"hour": 10, "minute": 54}
